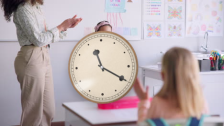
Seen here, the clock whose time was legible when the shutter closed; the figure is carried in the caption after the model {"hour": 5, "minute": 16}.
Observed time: {"hour": 11, "minute": 20}
